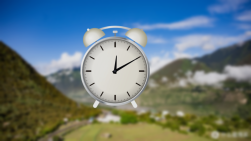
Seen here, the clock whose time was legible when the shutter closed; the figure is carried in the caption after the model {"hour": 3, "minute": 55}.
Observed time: {"hour": 12, "minute": 10}
